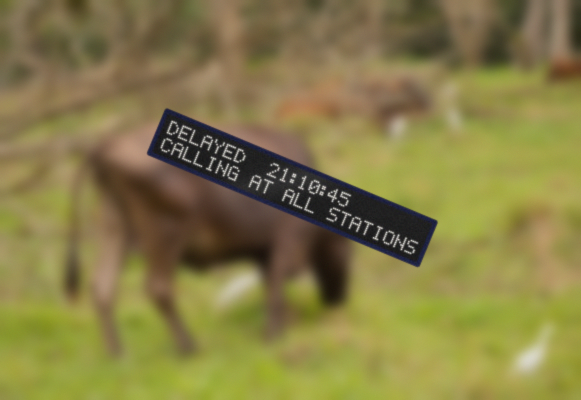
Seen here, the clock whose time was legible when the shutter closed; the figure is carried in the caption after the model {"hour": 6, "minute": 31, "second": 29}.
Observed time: {"hour": 21, "minute": 10, "second": 45}
